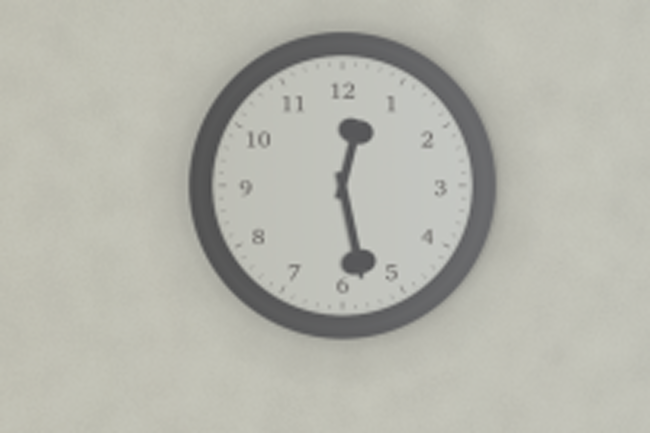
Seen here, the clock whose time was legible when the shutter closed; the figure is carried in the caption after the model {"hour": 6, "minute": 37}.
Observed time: {"hour": 12, "minute": 28}
